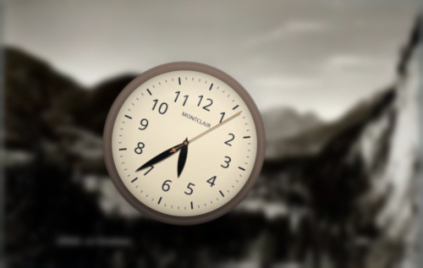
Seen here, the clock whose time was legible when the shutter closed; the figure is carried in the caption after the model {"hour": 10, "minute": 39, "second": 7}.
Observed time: {"hour": 5, "minute": 36, "second": 6}
